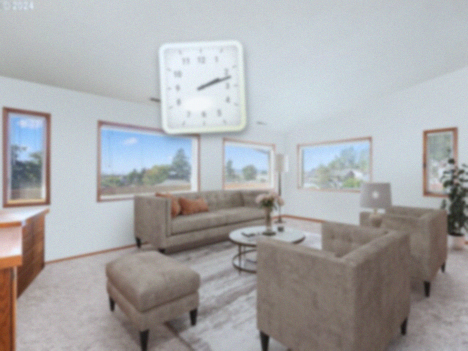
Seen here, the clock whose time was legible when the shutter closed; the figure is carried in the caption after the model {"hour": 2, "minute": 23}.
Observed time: {"hour": 2, "minute": 12}
